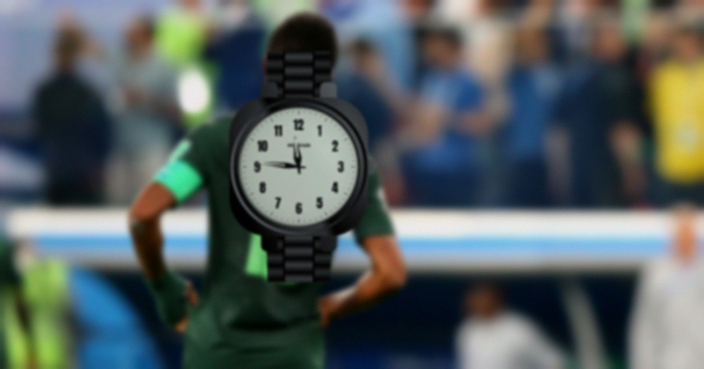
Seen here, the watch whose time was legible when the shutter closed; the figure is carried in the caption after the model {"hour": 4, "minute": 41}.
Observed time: {"hour": 11, "minute": 46}
